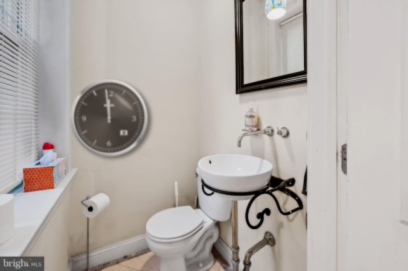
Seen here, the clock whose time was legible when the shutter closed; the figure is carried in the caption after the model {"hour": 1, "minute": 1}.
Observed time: {"hour": 11, "minute": 59}
